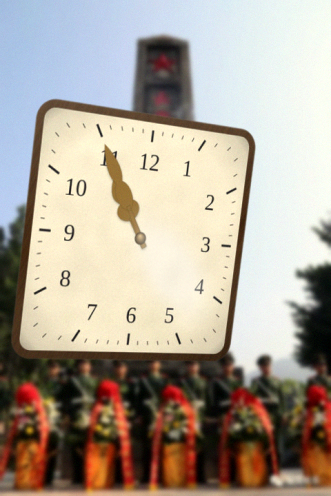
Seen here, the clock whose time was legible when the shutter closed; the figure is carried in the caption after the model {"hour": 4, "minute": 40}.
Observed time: {"hour": 10, "minute": 55}
